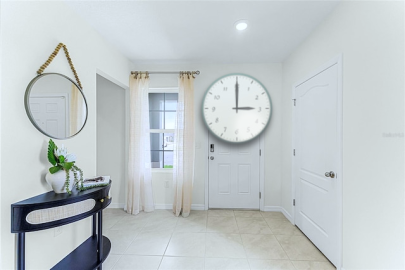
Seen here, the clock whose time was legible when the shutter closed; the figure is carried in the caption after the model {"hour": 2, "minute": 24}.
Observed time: {"hour": 3, "minute": 0}
